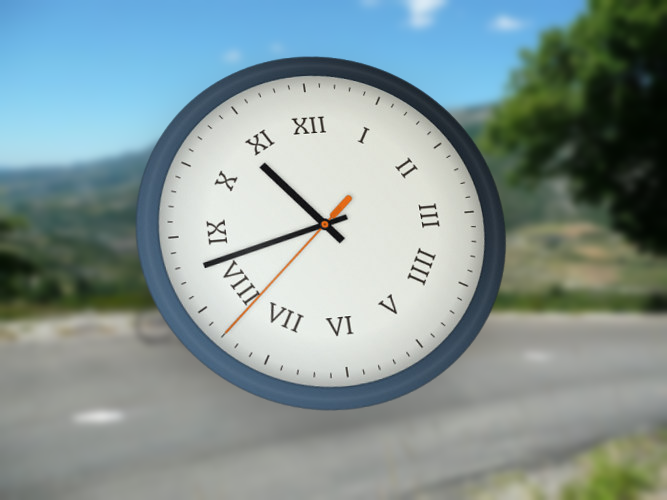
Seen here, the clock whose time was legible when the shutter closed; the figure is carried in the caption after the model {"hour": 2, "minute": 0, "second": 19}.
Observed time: {"hour": 10, "minute": 42, "second": 38}
